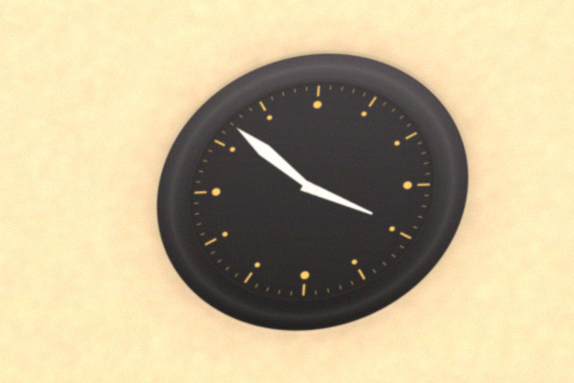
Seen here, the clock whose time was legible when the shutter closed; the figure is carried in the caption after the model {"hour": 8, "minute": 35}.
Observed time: {"hour": 3, "minute": 52}
